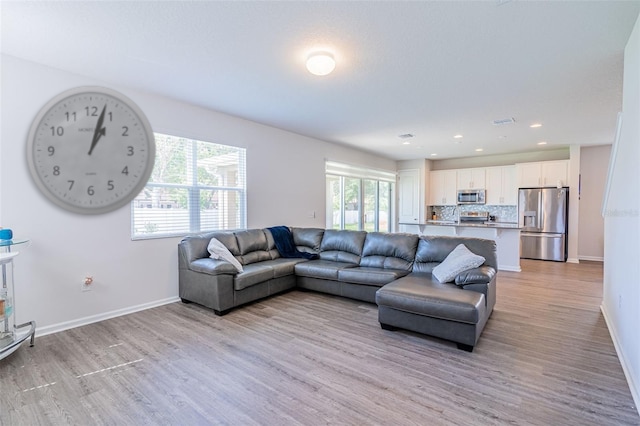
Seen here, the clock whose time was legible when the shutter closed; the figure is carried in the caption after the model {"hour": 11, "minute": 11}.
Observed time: {"hour": 1, "minute": 3}
